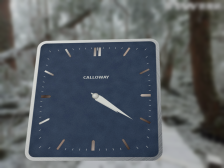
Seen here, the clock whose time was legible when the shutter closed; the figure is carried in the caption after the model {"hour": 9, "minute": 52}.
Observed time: {"hour": 4, "minute": 21}
